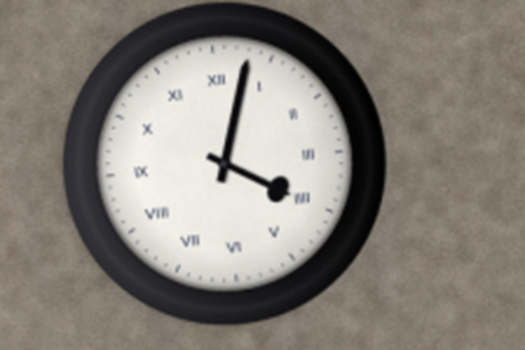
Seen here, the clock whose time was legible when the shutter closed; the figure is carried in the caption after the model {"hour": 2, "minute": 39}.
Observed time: {"hour": 4, "minute": 3}
